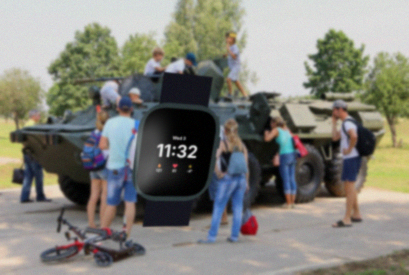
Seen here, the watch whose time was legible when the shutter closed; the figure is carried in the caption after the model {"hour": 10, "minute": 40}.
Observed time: {"hour": 11, "minute": 32}
